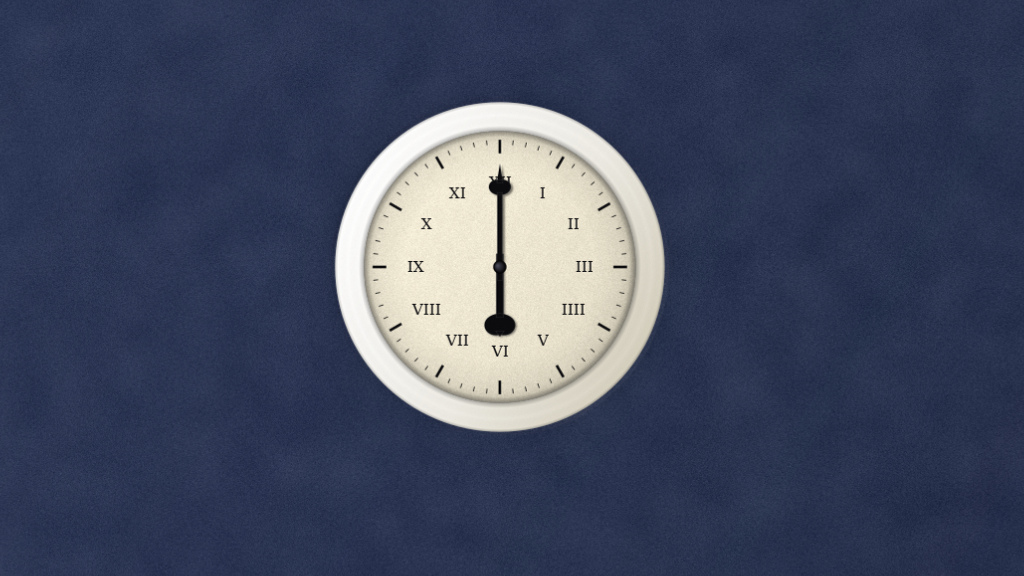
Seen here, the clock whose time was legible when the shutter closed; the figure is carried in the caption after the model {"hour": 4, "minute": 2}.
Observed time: {"hour": 6, "minute": 0}
